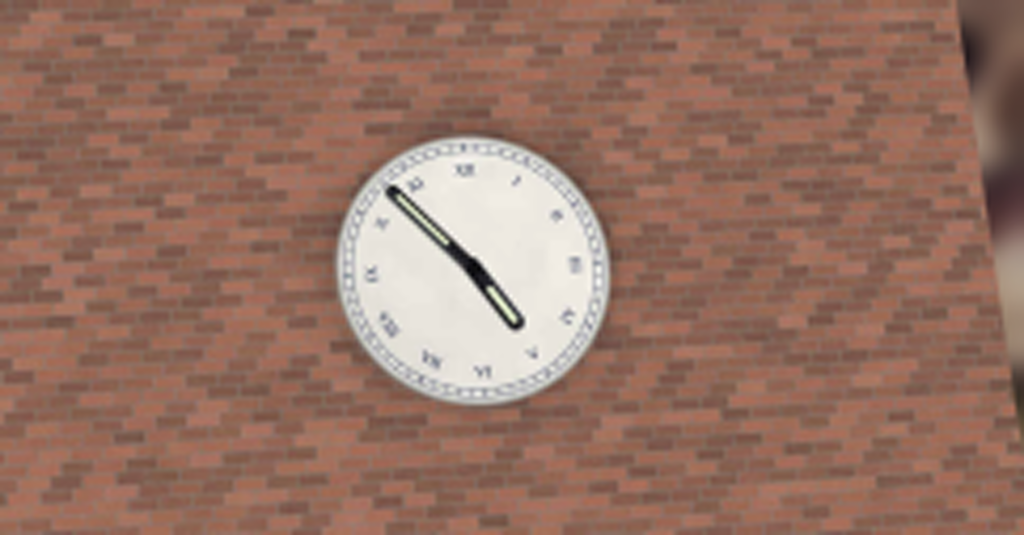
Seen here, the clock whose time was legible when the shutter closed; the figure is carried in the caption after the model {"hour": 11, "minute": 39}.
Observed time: {"hour": 4, "minute": 53}
